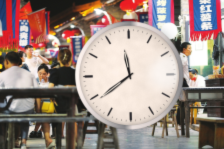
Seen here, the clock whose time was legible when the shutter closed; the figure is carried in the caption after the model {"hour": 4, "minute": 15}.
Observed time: {"hour": 11, "minute": 39}
